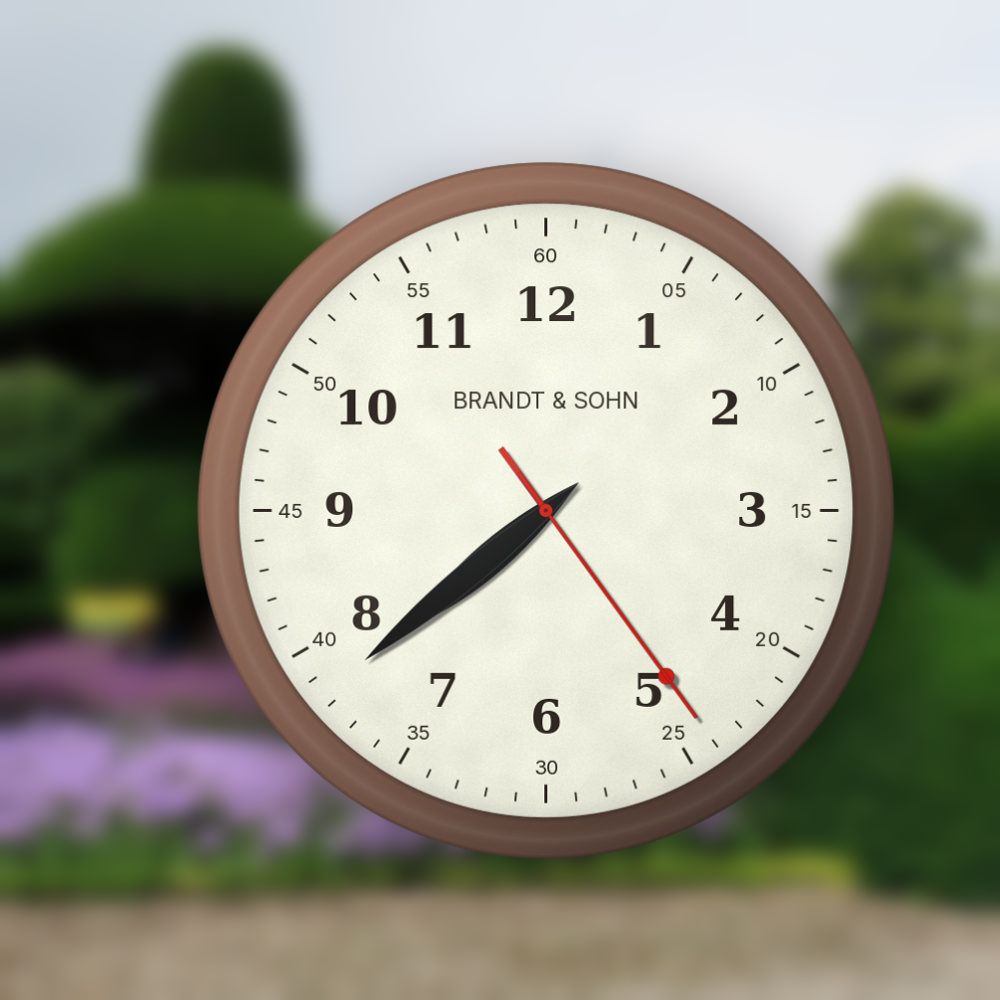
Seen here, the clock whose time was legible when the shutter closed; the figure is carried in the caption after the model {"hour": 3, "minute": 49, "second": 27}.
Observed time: {"hour": 7, "minute": 38, "second": 24}
